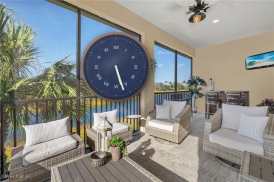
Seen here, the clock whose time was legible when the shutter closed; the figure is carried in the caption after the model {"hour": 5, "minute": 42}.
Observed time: {"hour": 5, "minute": 27}
